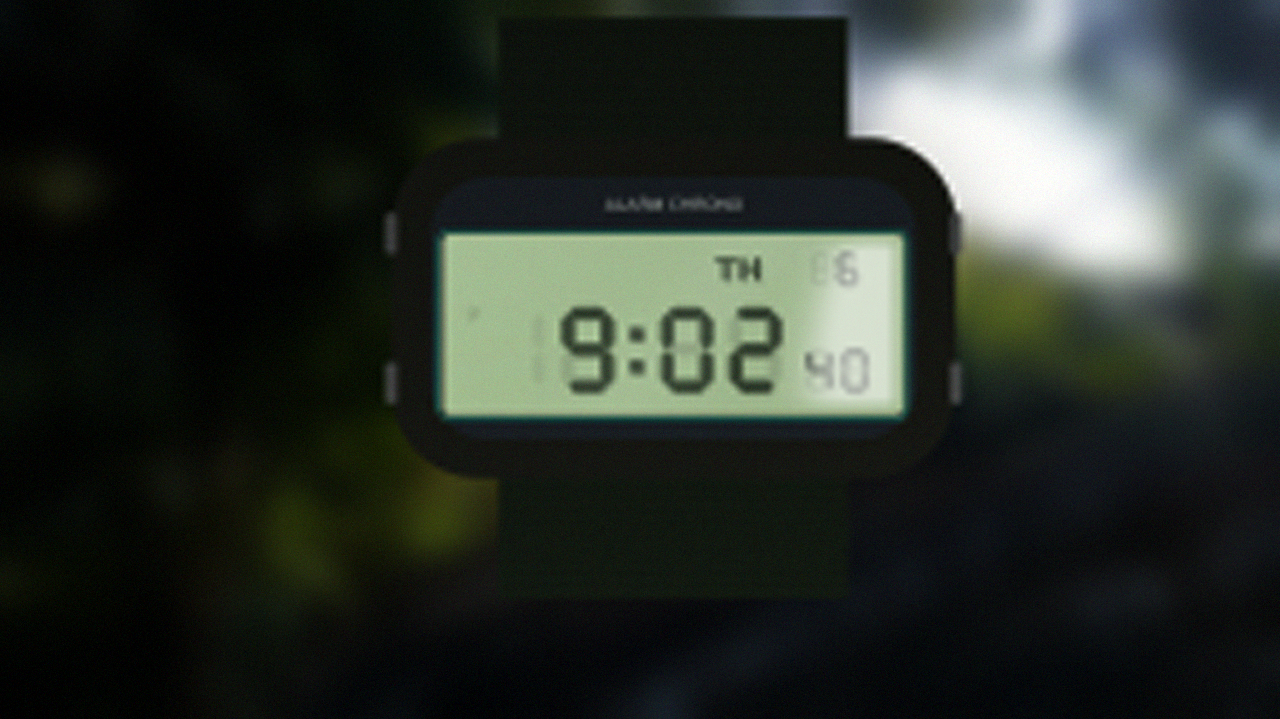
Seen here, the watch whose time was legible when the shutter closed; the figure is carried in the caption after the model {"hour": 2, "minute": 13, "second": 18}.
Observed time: {"hour": 9, "minute": 2, "second": 40}
